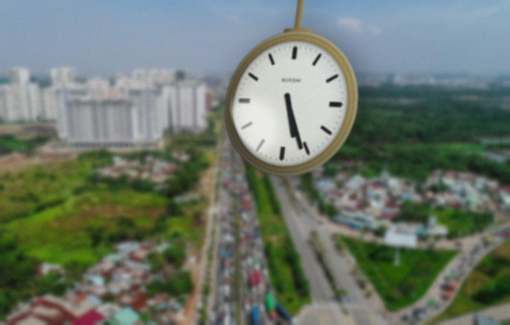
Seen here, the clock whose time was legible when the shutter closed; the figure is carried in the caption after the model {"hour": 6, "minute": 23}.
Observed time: {"hour": 5, "minute": 26}
